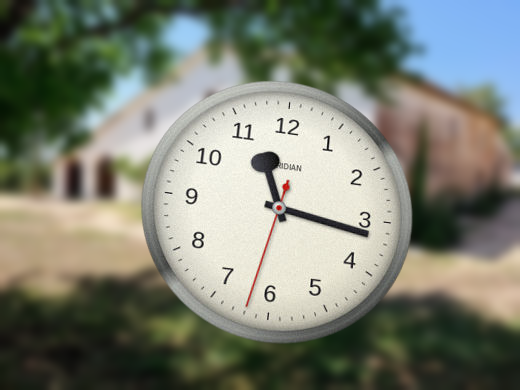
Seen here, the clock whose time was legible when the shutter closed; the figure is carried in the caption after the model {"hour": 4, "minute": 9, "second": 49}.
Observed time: {"hour": 11, "minute": 16, "second": 32}
